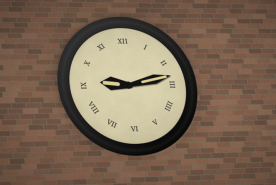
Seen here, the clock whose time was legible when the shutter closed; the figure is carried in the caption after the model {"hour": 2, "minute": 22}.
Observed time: {"hour": 9, "minute": 13}
